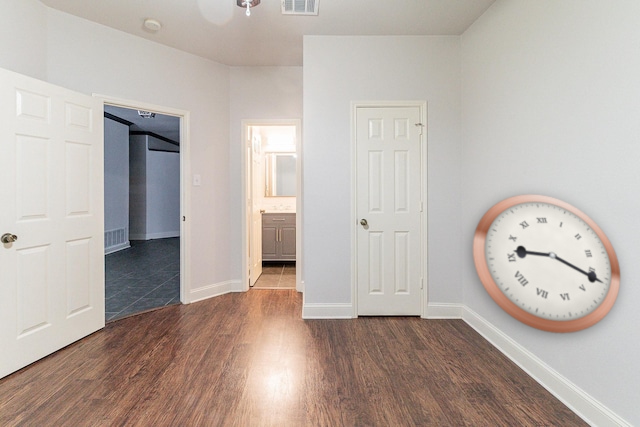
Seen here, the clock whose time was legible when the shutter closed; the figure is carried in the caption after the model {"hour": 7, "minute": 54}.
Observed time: {"hour": 9, "minute": 21}
